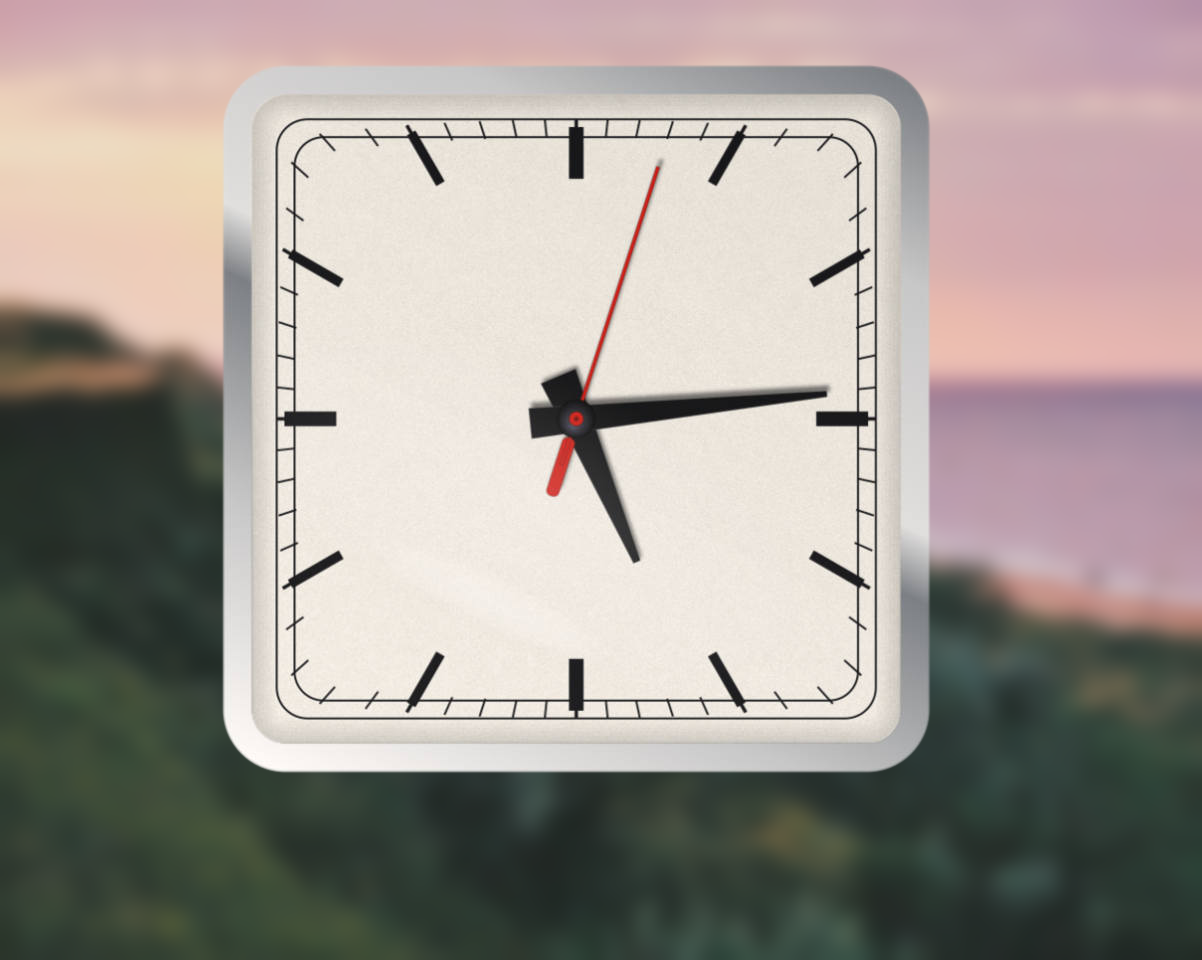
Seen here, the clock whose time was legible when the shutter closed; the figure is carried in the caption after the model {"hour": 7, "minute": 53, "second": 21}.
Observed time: {"hour": 5, "minute": 14, "second": 3}
